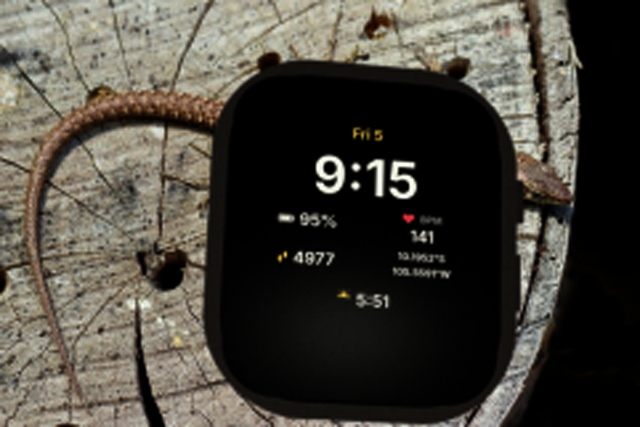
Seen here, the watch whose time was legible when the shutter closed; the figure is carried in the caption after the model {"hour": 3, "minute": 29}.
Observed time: {"hour": 9, "minute": 15}
